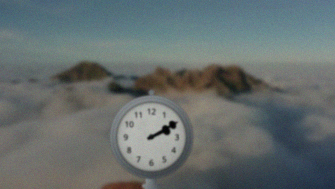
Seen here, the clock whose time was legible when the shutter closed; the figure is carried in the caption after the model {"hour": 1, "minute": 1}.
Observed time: {"hour": 2, "minute": 10}
